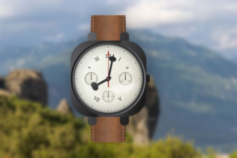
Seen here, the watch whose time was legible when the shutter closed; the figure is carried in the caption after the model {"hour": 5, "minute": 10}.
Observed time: {"hour": 8, "minute": 2}
